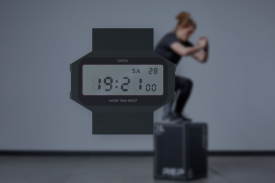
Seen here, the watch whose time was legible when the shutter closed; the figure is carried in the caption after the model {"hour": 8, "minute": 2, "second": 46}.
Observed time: {"hour": 19, "minute": 21, "second": 0}
